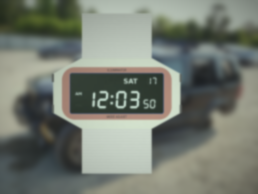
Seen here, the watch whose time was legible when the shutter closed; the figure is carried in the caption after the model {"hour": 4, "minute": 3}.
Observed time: {"hour": 12, "minute": 3}
